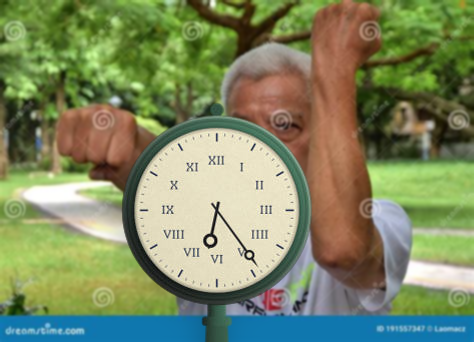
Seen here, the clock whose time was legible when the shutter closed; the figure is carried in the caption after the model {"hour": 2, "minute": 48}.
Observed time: {"hour": 6, "minute": 24}
